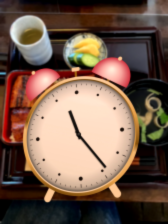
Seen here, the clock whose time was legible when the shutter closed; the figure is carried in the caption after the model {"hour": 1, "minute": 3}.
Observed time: {"hour": 11, "minute": 24}
